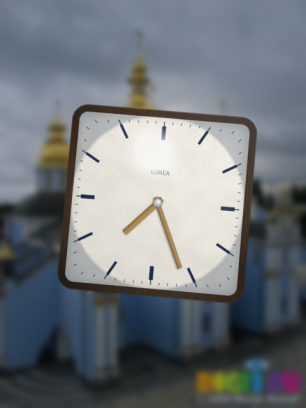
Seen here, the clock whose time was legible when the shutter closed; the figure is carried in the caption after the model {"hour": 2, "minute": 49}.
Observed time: {"hour": 7, "minute": 26}
